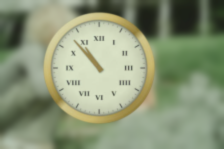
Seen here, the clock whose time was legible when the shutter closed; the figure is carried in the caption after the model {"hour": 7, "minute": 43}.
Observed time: {"hour": 10, "minute": 53}
